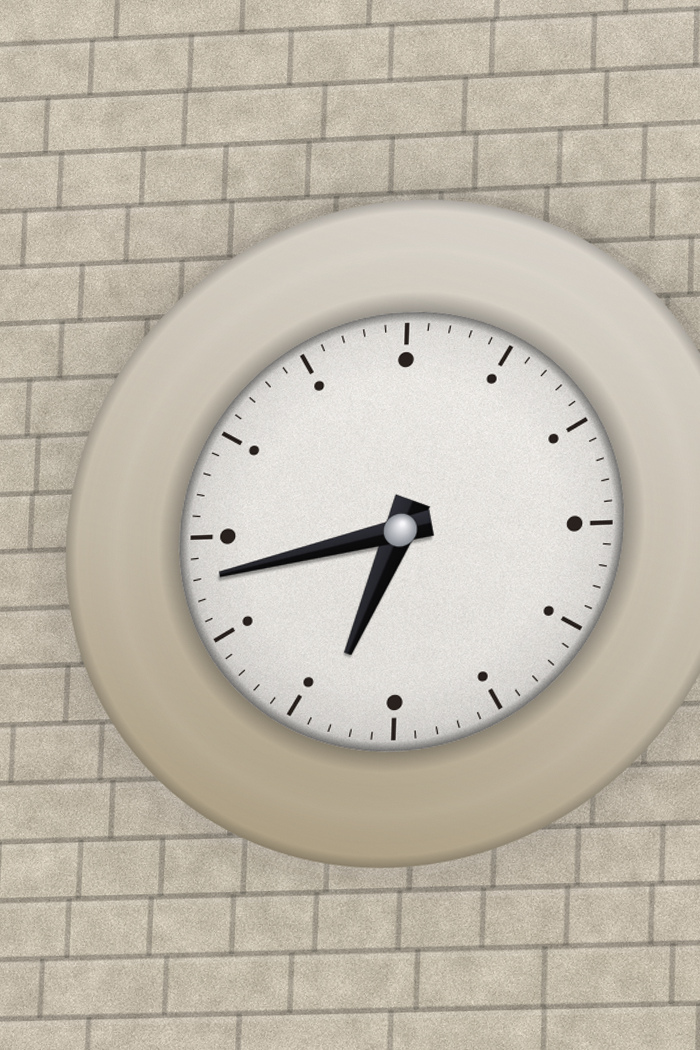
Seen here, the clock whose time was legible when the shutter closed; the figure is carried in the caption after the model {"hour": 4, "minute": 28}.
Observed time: {"hour": 6, "minute": 43}
